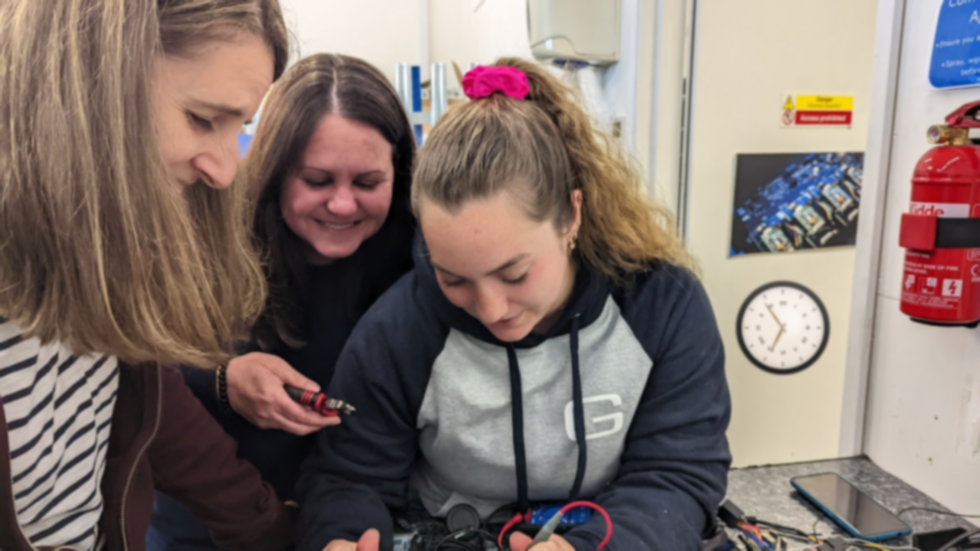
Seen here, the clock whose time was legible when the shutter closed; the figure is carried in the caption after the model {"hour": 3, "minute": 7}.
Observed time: {"hour": 6, "minute": 54}
